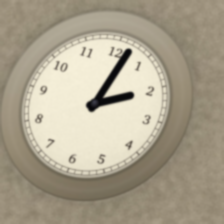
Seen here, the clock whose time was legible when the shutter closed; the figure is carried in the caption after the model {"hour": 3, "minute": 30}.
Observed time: {"hour": 2, "minute": 2}
